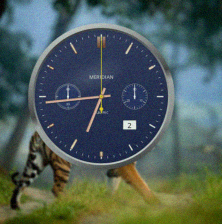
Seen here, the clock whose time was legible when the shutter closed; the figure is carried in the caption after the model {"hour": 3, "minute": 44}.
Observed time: {"hour": 6, "minute": 44}
